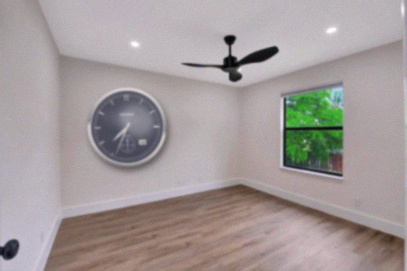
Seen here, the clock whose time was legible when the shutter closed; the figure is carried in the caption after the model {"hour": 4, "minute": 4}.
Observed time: {"hour": 7, "minute": 34}
